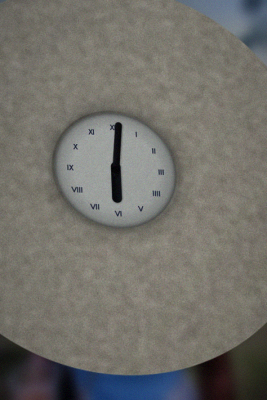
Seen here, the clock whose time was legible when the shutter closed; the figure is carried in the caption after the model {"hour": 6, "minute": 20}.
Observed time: {"hour": 6, "minute": 1}
